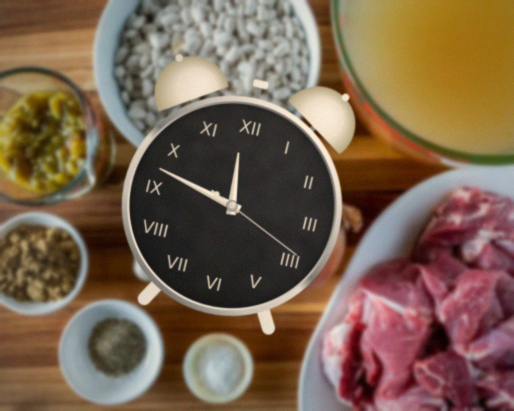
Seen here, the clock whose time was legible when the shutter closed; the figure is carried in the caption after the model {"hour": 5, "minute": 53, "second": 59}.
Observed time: {"hour": 11, "minute": 47, "second": 19}
